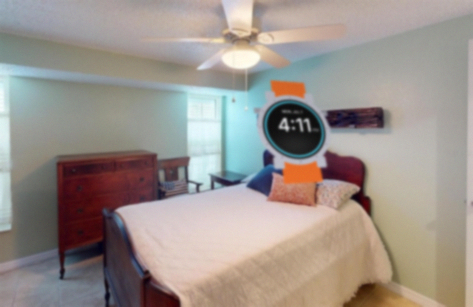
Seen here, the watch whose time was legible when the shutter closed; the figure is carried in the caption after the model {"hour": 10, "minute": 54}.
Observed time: {"hour": 4, "minute": 11}
